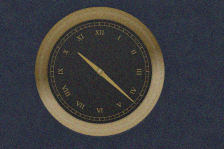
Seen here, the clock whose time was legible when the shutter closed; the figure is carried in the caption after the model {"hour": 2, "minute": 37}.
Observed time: {"hour": 10, "minute": 22}
